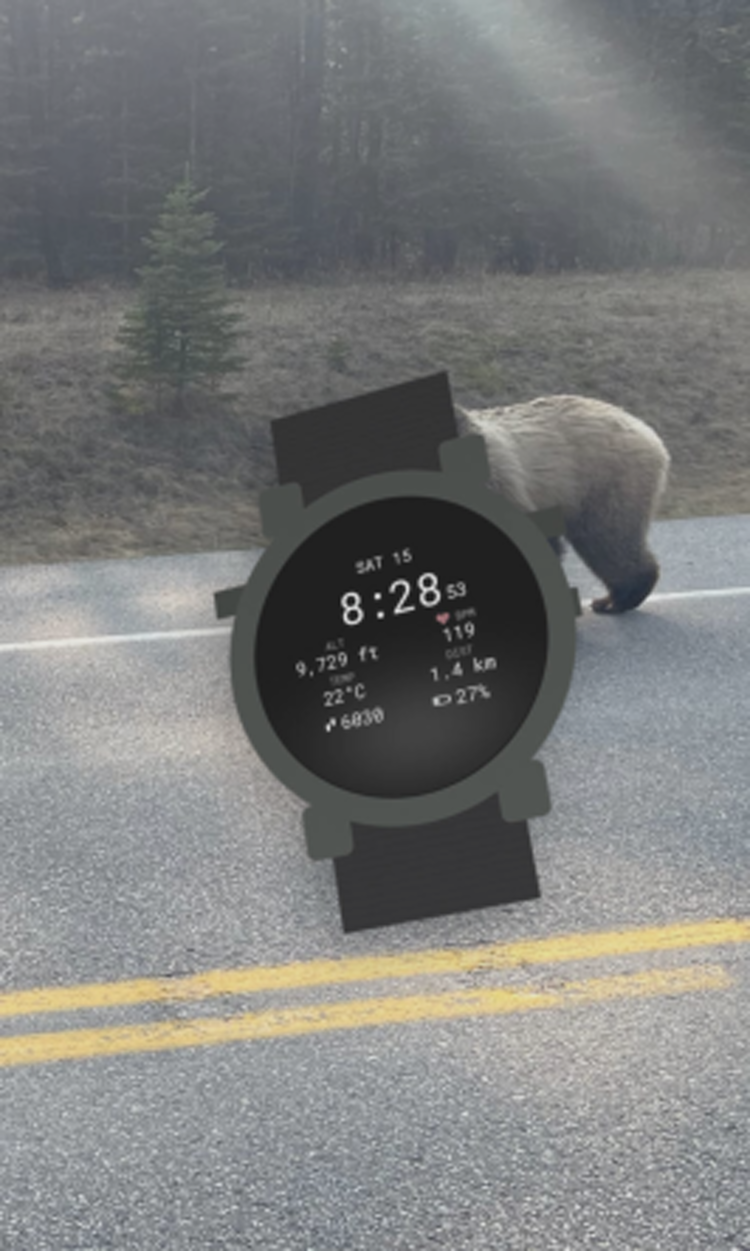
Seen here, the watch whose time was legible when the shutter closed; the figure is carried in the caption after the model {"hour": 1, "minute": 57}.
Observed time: {"hour": 8, "minute": 28}
